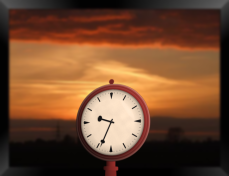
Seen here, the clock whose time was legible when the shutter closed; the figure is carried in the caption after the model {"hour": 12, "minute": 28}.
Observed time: {"hour": 9, "minute": 34}
